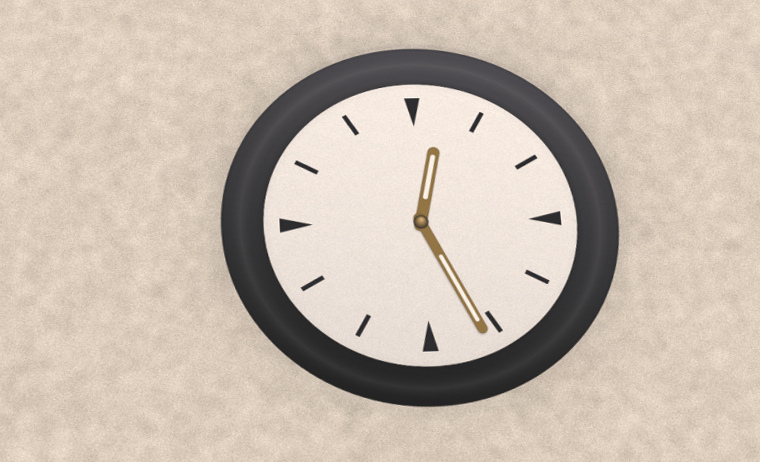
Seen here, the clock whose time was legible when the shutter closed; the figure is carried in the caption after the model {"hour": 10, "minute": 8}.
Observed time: {"hour": 12, "minute": 26}
